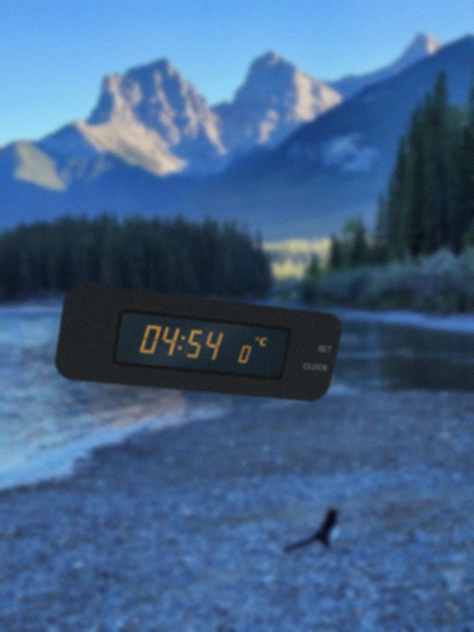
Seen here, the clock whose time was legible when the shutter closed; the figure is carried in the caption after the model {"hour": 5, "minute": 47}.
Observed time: {"hour": 4, "minute": 54}
